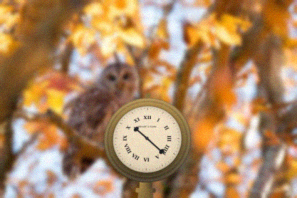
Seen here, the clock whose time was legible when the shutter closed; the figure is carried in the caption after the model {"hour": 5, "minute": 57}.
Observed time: {"hour": 10, "minute": 22}
